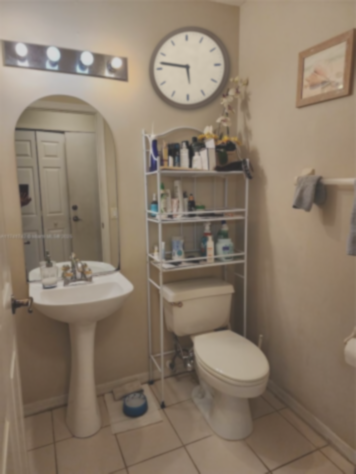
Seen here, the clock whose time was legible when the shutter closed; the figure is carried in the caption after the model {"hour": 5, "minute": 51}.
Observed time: {"hour": 5, "minute": 47}
